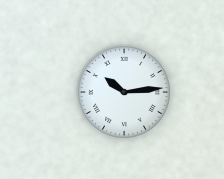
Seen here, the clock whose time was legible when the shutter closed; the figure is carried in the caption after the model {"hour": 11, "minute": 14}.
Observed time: {"hour": 10, "minute": 14}
